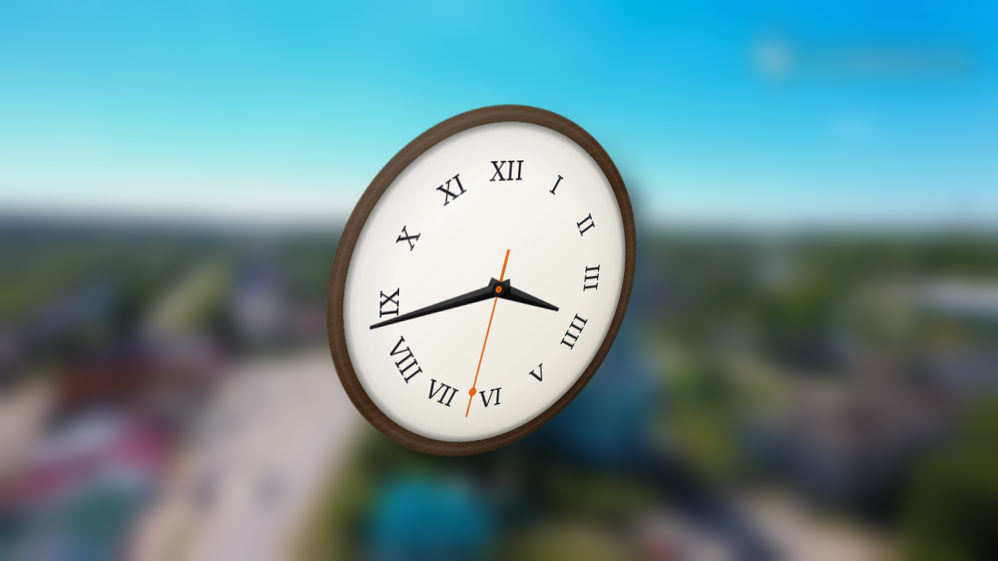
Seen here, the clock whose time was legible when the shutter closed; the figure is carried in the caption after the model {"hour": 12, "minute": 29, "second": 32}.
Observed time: {"hour": 3, "minute": 43, "second": 32}
